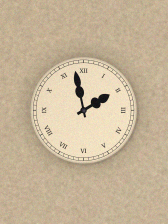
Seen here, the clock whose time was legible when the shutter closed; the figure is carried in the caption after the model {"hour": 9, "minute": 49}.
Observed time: {"hour": 1, "minute": 58}
